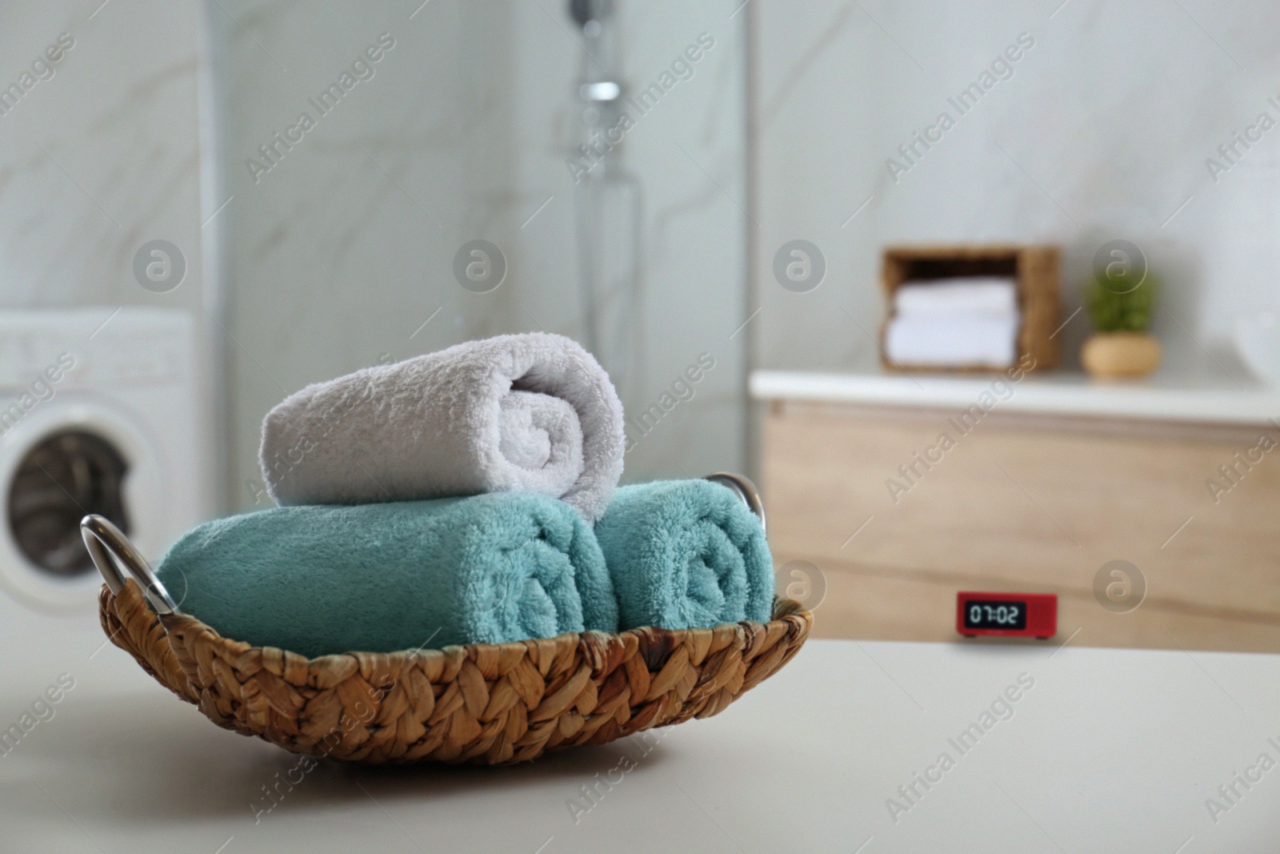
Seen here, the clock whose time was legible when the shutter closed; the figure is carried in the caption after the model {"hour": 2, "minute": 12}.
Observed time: {"hour": 7, "minute": 2}
